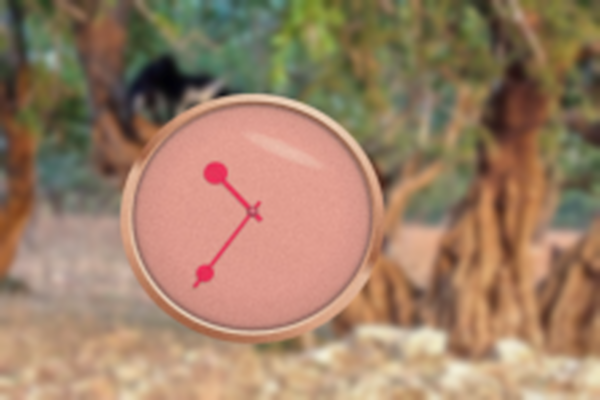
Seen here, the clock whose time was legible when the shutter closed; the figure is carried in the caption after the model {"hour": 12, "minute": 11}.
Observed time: {"hour": 10, "minute": 36}
